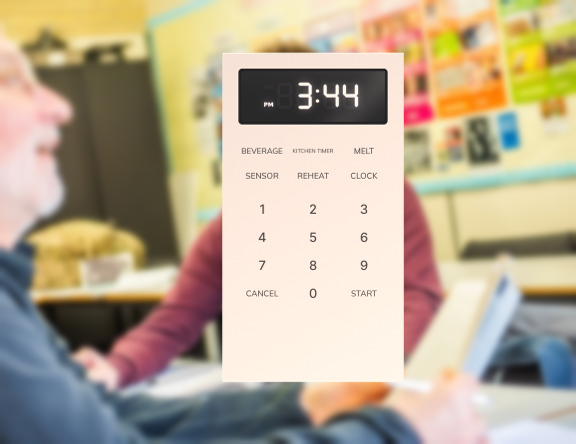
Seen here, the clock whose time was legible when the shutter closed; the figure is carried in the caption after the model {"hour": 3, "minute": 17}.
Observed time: {"hour": 3, "minute": 44}
